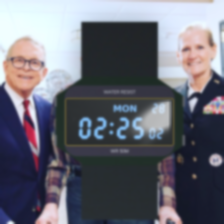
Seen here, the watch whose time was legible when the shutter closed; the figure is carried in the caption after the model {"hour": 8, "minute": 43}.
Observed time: {"hour": 2, "minute": 25}
